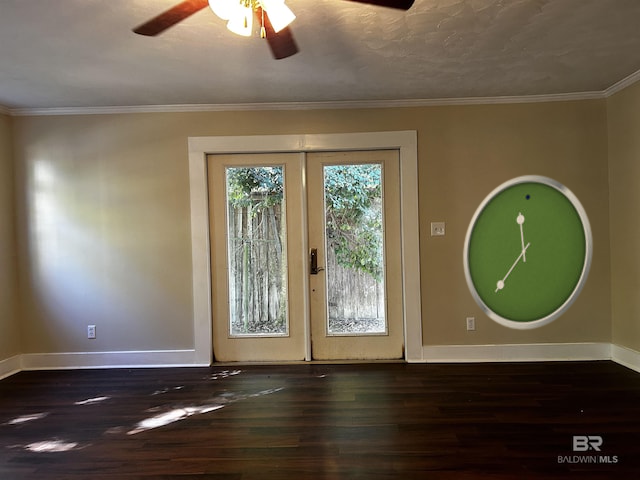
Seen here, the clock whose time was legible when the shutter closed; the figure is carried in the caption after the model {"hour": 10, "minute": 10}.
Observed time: {"hour": 11, "minute": 36}
